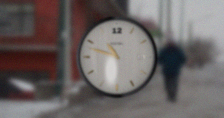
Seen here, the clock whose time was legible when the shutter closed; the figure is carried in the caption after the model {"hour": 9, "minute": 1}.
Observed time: {"hour": 10, "minute": 48}
